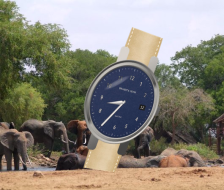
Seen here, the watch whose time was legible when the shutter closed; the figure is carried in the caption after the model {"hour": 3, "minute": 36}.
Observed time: {"hour": 8, "minute": 35}
